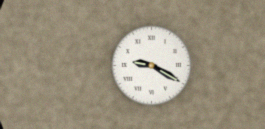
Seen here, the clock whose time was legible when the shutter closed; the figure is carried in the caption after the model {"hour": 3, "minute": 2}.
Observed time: {"hour": 9, "minute": 20}
